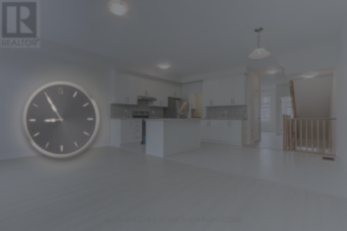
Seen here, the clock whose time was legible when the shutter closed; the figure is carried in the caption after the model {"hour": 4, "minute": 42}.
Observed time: {"hour": 8, "minute": 55}
